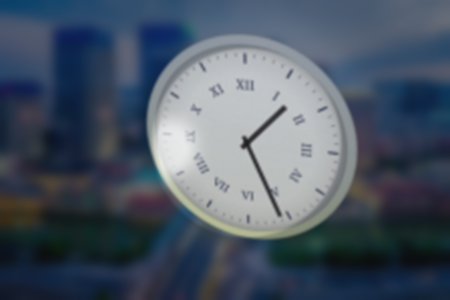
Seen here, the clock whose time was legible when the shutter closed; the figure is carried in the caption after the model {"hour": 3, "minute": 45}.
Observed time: {"hour": 1, "minute": 26}
